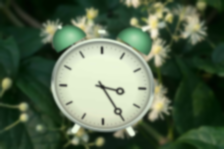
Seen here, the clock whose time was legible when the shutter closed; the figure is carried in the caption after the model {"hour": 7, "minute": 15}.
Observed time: {"hour": 3, "minute": 25}
